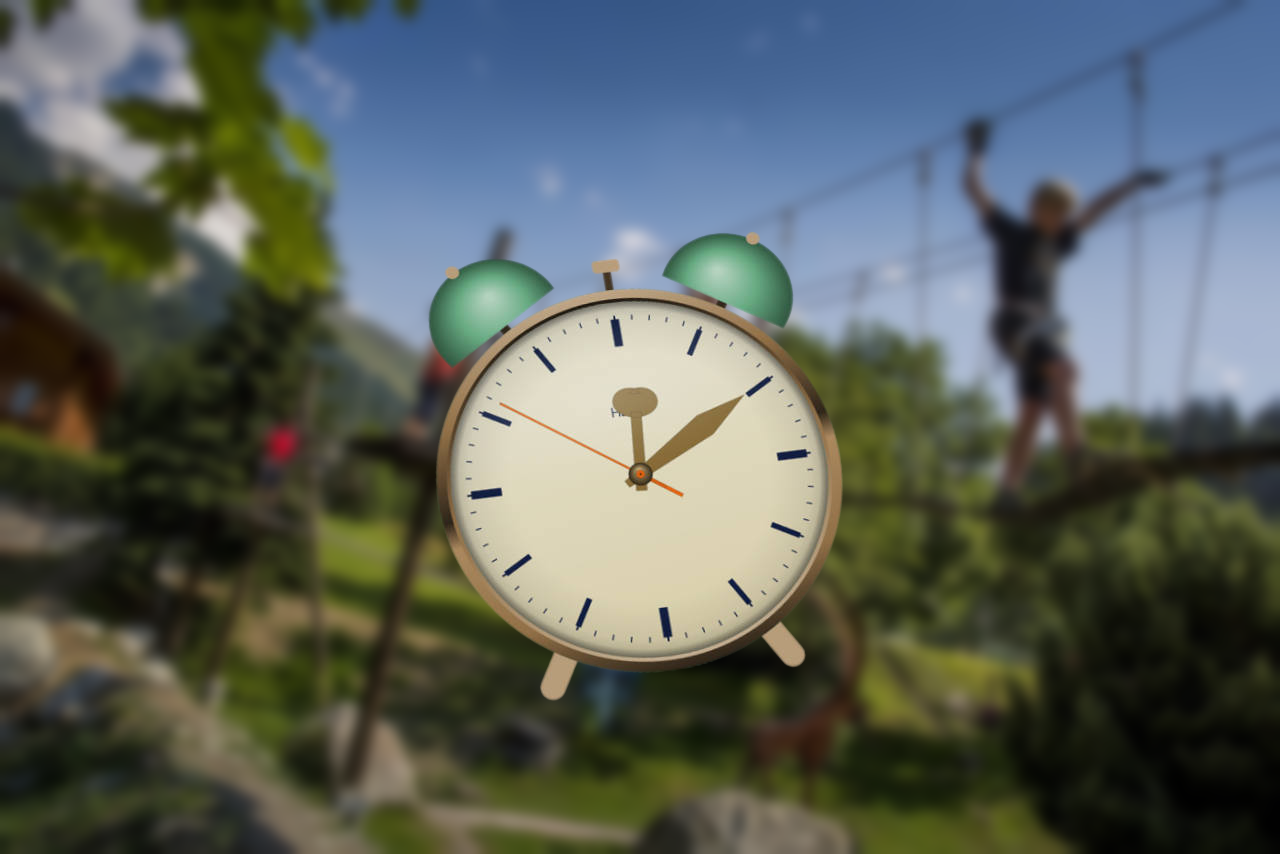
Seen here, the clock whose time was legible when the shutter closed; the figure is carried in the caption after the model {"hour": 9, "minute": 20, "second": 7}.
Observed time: {"hour": 12, "minute": 9, "second": 51}
